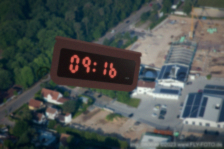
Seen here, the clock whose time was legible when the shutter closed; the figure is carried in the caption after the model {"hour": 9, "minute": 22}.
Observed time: {"hour": 9, "minute": 16}
